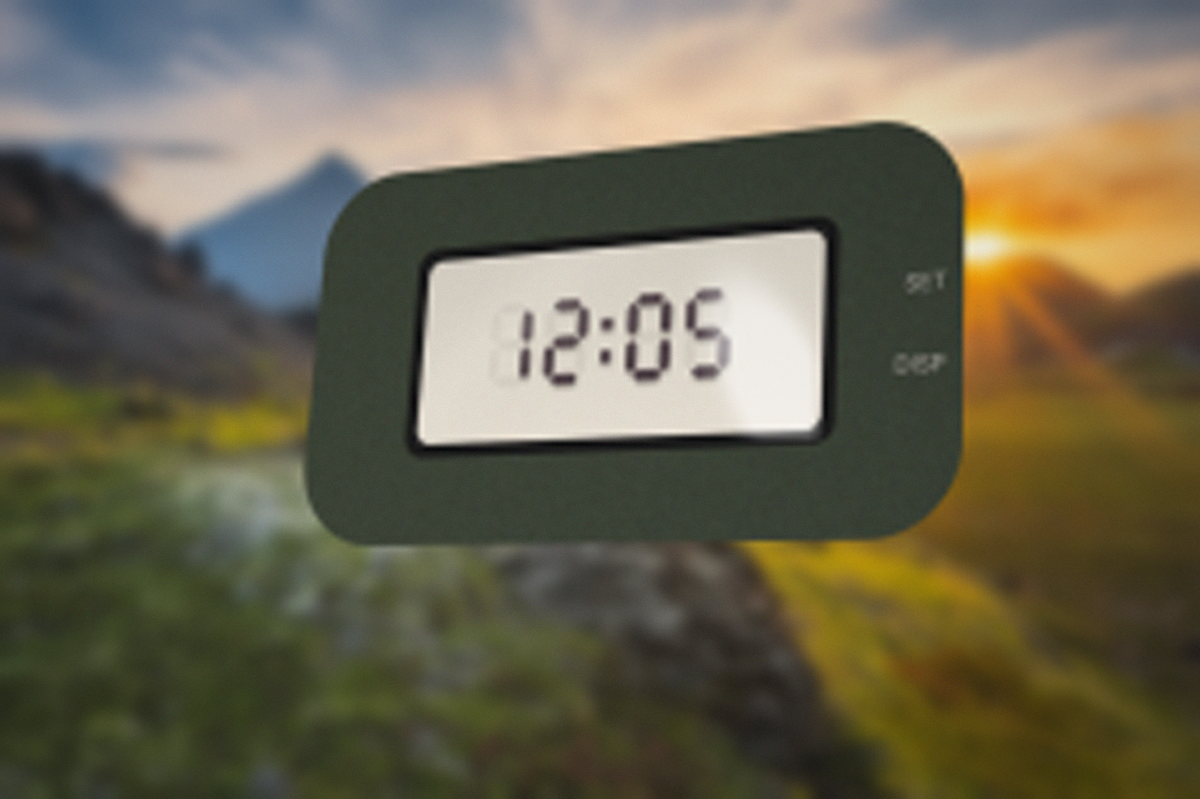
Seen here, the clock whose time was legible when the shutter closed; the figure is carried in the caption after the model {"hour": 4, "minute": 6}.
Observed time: {"hour": 12, "minute": 5}
